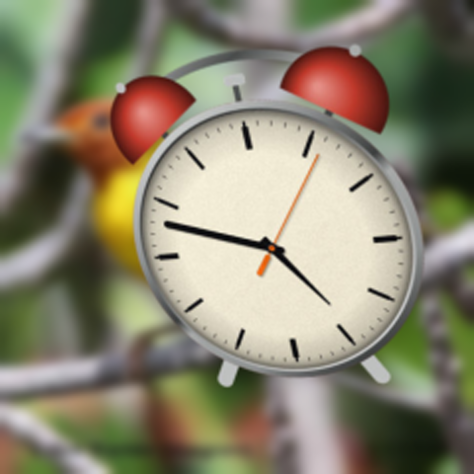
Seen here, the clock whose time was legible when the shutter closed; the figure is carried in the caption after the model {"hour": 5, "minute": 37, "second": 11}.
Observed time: {"hour": 4, "minute": 48, "second": 6}
